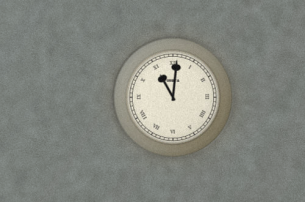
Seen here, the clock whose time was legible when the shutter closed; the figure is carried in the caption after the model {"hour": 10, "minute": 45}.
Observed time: {"hour": 11, "minute": 1}
